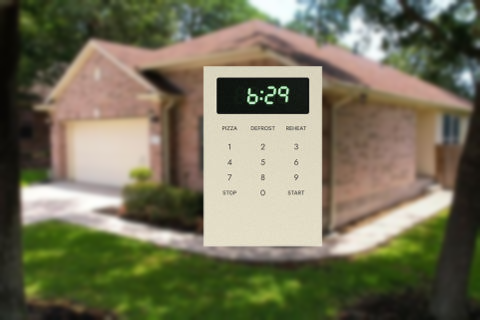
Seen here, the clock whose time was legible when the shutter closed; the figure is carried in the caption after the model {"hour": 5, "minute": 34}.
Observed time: {"hour": 6, "minute": 29}
